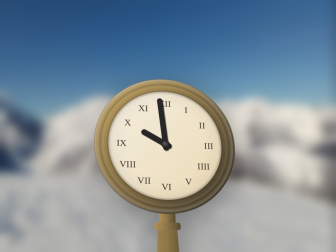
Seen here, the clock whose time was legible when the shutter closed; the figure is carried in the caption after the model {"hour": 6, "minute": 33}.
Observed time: {"hour": 9, "minute": 59}
